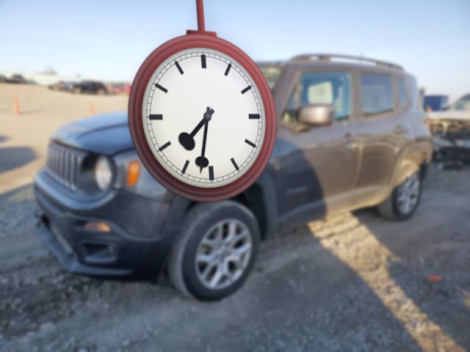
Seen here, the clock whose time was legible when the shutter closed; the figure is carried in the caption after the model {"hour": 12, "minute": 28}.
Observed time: {"hour": 7, "minute": 32}
